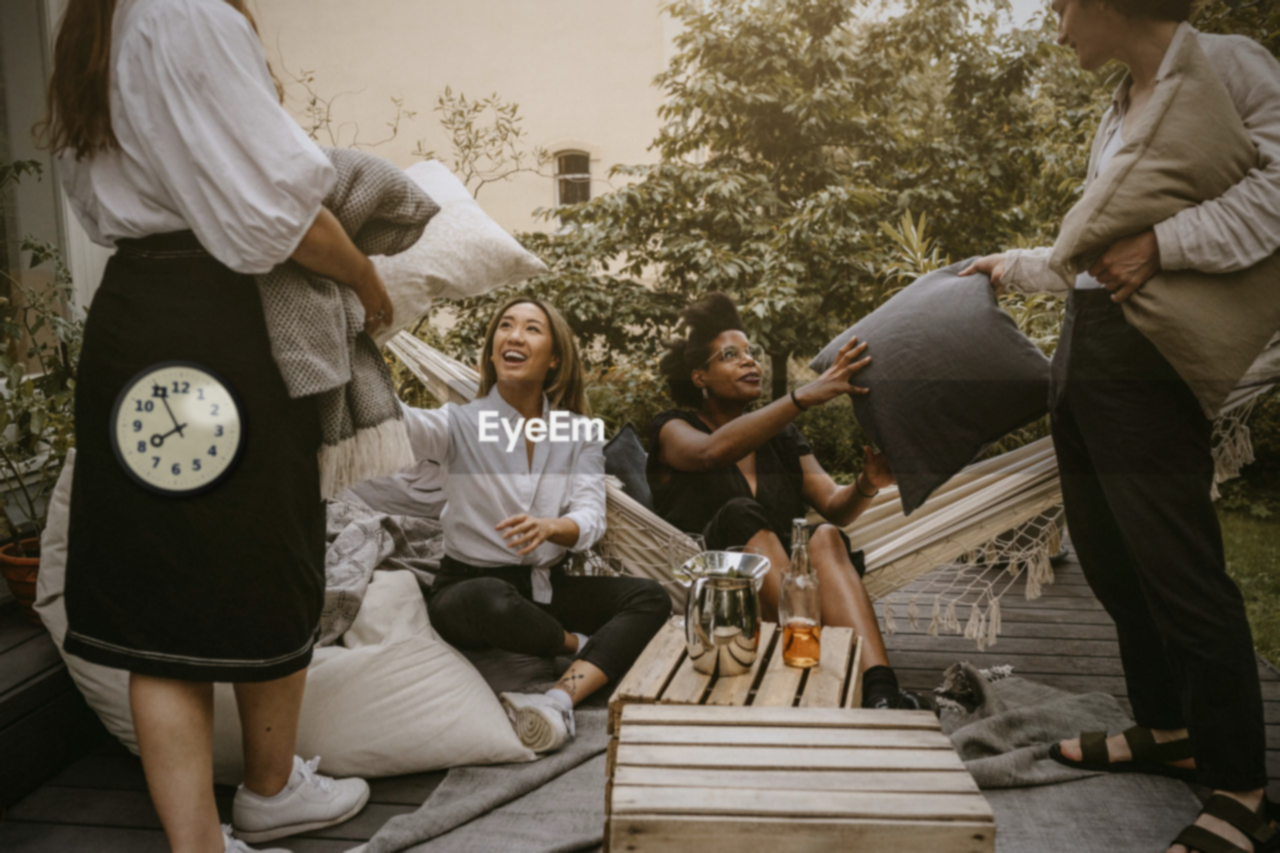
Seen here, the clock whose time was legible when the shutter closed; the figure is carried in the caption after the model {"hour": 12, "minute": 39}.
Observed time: {"hour": 7, "minute": 55}
